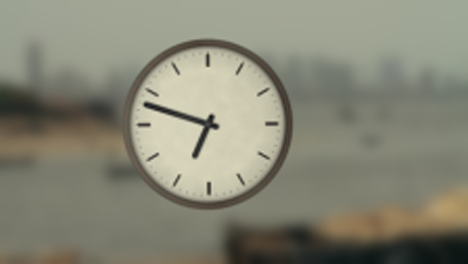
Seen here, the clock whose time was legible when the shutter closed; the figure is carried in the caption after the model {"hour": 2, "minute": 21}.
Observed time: {"hour": 6, "minute": 48}
